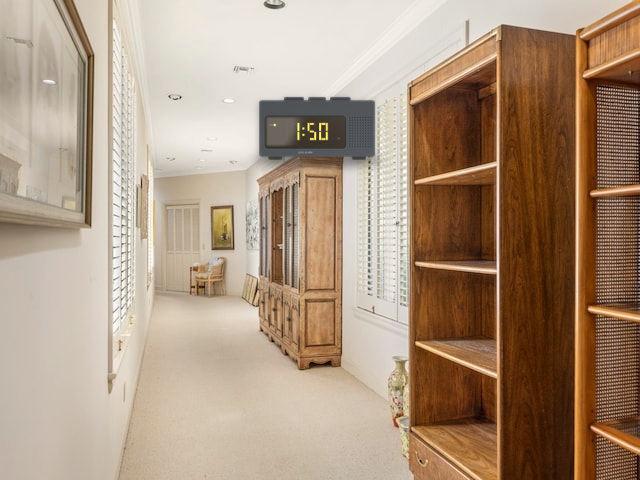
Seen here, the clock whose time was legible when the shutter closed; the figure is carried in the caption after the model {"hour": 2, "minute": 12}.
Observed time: {"hour": 1, "minute": 50}
